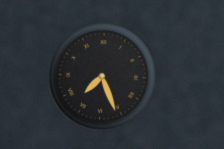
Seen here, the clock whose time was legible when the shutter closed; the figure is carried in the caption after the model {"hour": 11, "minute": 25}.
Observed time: {"hour": 7, "minute": 26}
